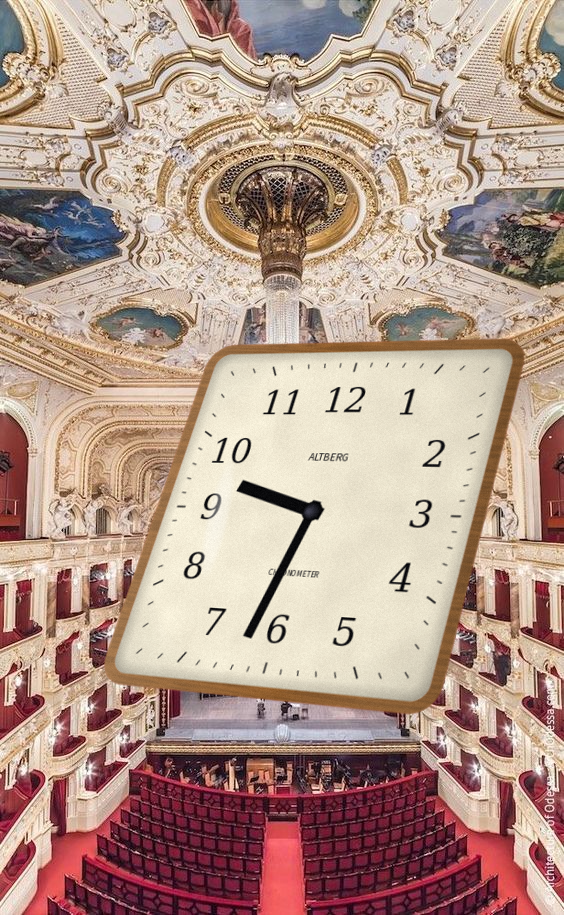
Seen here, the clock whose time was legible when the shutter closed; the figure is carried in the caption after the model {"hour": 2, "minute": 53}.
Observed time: {"hour": 9, "minute": 32}
